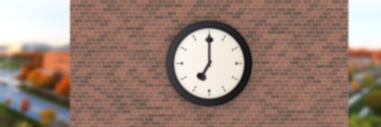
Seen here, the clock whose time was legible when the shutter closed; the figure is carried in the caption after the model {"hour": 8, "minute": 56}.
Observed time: {"hour": 7, "minute": 0}
